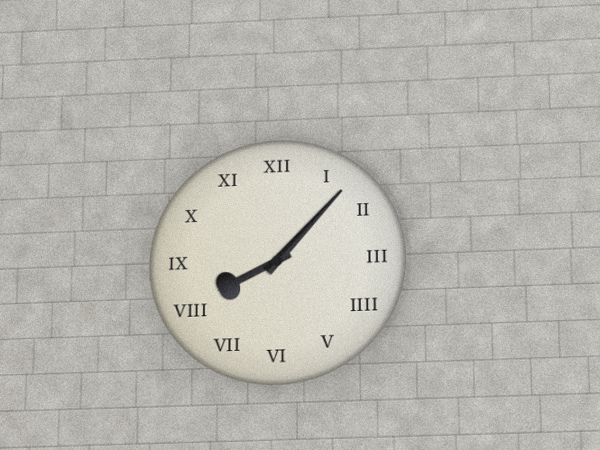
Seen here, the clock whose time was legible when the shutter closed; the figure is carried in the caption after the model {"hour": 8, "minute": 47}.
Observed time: {"hour": 8, "minute": 7}
